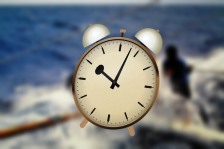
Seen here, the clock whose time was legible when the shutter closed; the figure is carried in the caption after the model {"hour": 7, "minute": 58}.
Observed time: {"hour": 10, "minute": 3}
